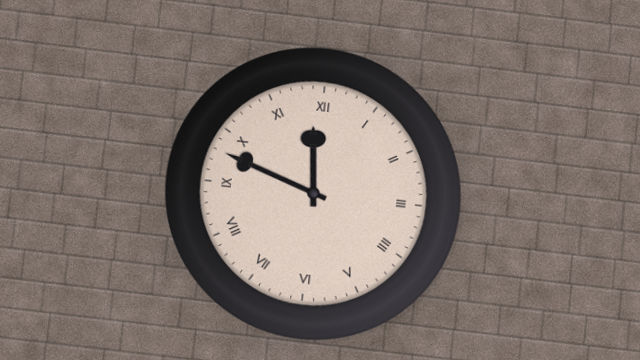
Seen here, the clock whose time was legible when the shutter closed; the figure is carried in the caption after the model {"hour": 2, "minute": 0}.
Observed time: {"hour": 11, "minute": 48}
